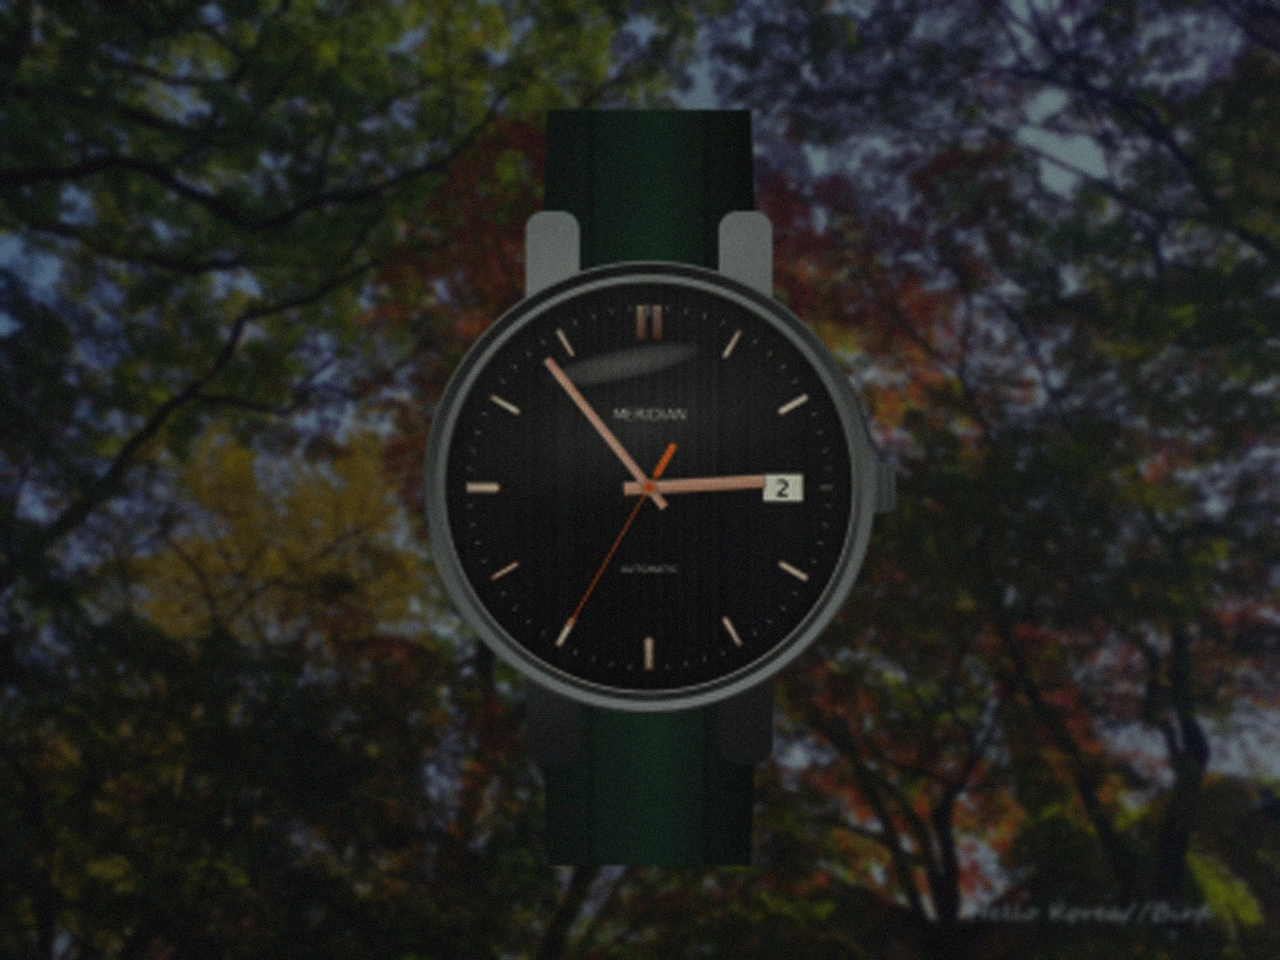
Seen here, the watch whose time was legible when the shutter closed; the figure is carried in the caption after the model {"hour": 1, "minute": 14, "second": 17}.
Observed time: {"hour": 2, "minute": 53, "second": 35}
